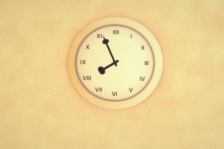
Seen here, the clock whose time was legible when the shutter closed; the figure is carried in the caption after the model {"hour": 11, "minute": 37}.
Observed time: {"hour": 7, "minute": 56}
